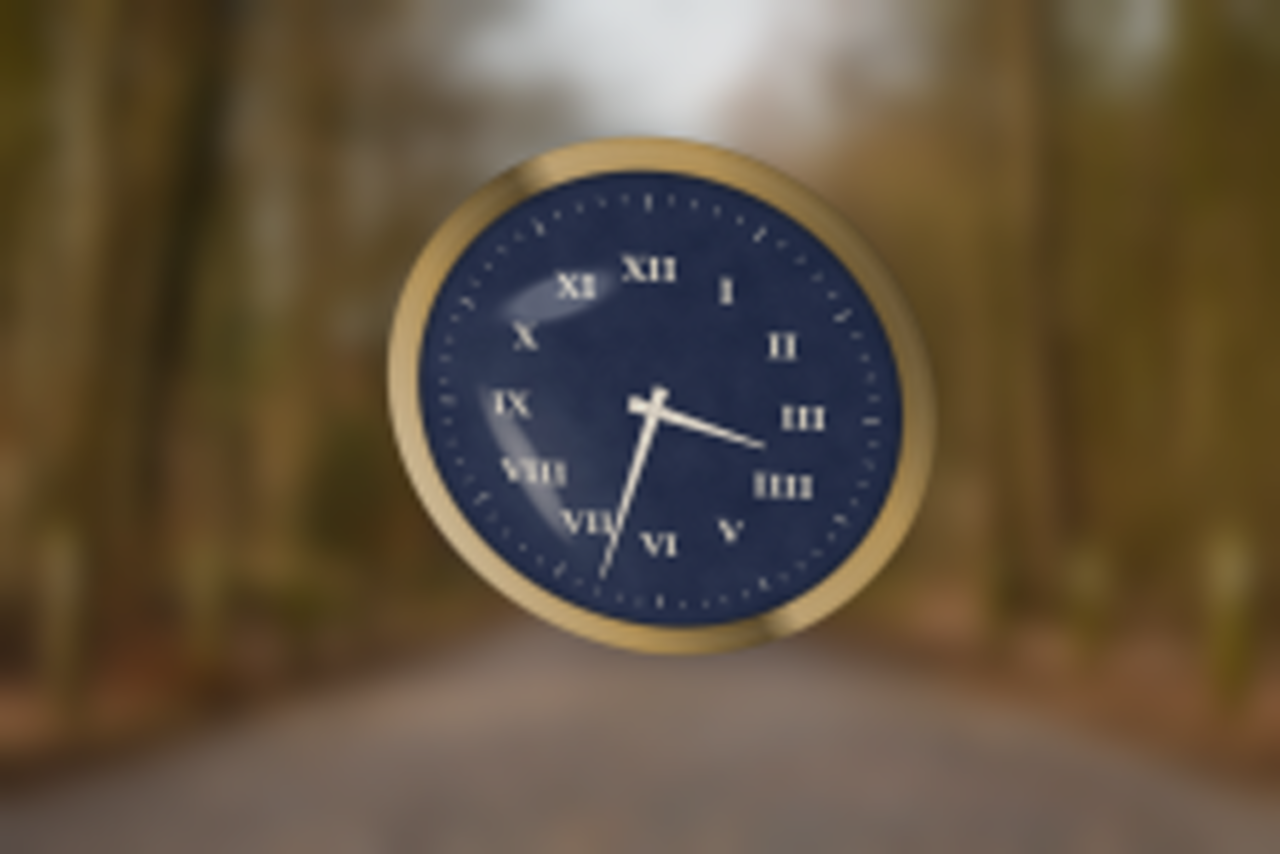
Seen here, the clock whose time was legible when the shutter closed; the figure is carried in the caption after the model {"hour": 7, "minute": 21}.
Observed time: {"hour": 3, "minute": 33}
